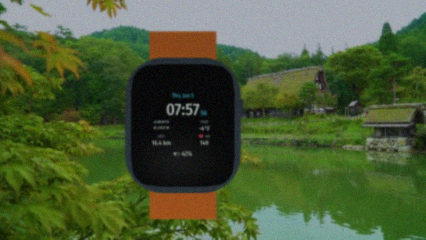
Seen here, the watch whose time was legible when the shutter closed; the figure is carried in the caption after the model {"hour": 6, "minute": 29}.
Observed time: {"hour": 7, "minute": 57}
